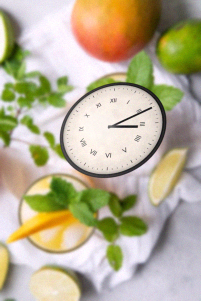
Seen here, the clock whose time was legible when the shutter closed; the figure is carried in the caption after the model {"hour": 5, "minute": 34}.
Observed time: {"hour": 3, "minute": 11}
